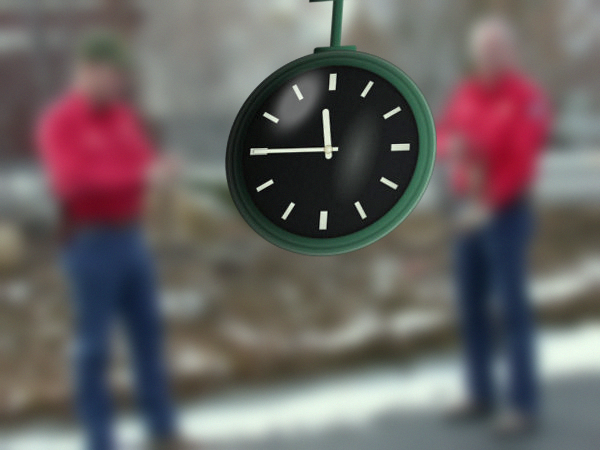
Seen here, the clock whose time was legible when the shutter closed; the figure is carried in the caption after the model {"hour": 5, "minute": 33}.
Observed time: {"hour": 11, "minute": 45}
